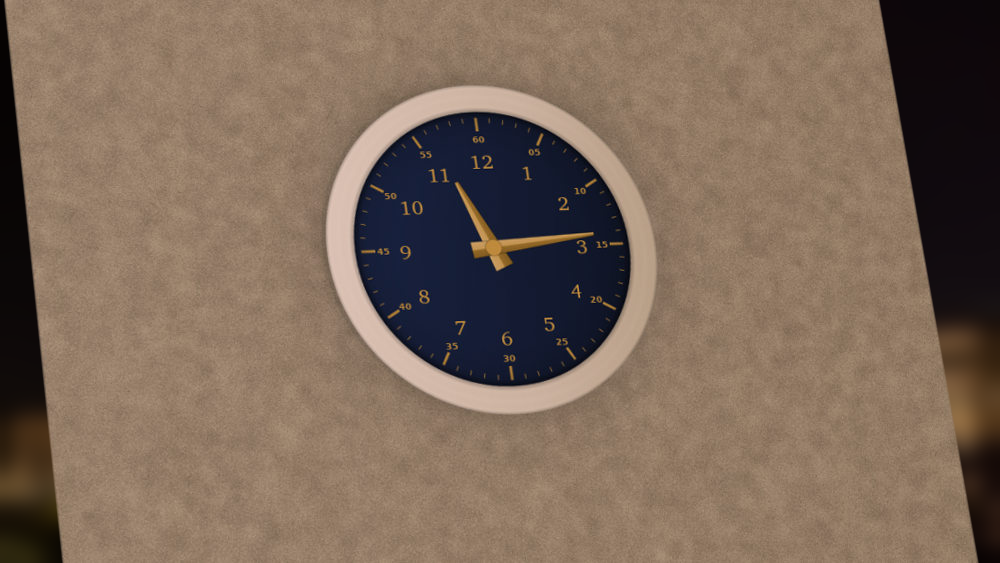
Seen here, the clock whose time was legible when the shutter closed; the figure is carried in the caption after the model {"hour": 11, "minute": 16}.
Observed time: {"hour": 11, "minute": 14}
